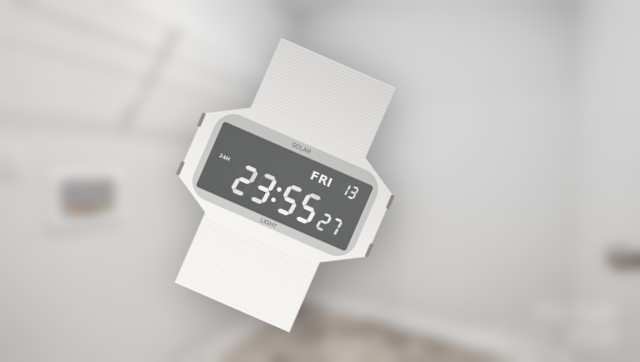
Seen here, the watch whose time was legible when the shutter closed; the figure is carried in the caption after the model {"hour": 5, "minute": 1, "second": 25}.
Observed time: {"hour": 23, "minute": 55, "second": 27}
